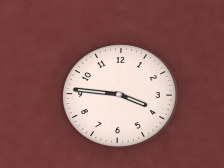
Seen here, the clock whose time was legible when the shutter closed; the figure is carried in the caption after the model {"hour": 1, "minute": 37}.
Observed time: {"hour": 3, "minute": 46}
